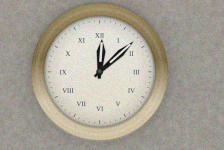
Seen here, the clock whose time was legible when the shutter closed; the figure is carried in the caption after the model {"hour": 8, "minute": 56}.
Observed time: {"hour": 12, "minute": 8}
